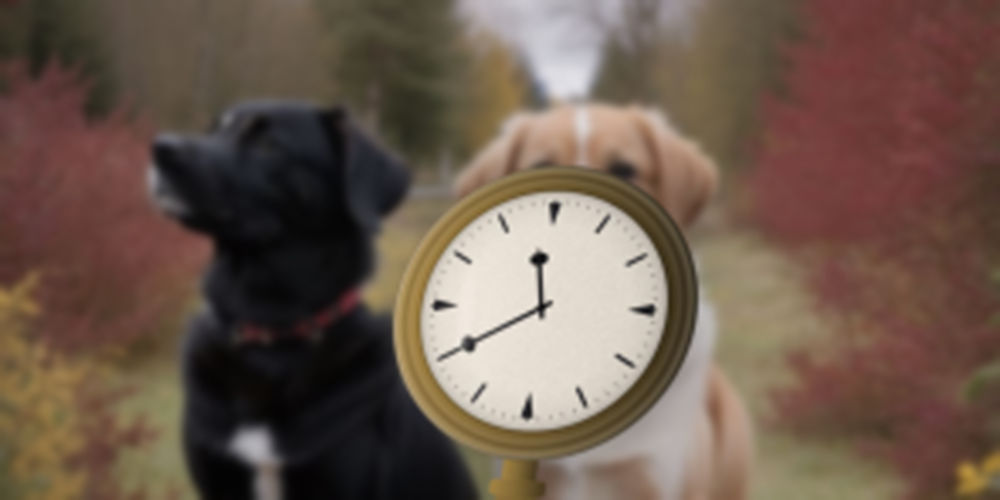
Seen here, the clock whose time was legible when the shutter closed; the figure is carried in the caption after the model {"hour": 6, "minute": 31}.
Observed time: {"hour": 11, "minute": 40}
